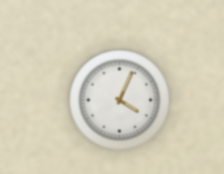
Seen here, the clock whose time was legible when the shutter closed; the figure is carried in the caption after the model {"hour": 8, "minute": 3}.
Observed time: {"hour": 4, "minute": 4}
